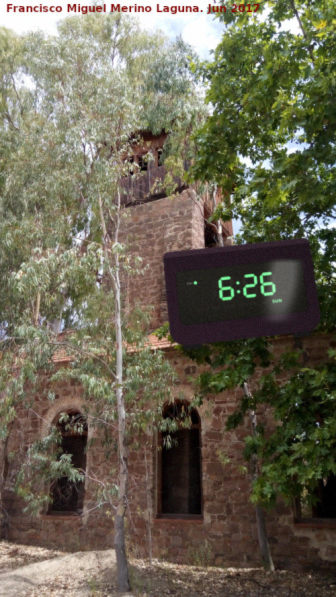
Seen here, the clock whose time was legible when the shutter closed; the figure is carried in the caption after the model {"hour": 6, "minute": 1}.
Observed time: {"hour": 6, "minute": 26}
